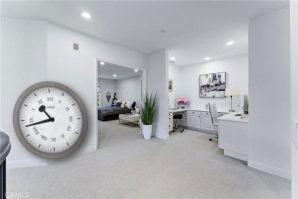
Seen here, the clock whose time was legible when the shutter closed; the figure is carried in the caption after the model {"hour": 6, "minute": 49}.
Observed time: {"hour": 10, "minute": 43}
